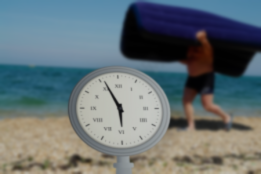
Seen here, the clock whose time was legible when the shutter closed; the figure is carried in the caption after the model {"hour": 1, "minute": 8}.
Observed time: {"hour": 5, "minute": 56}
